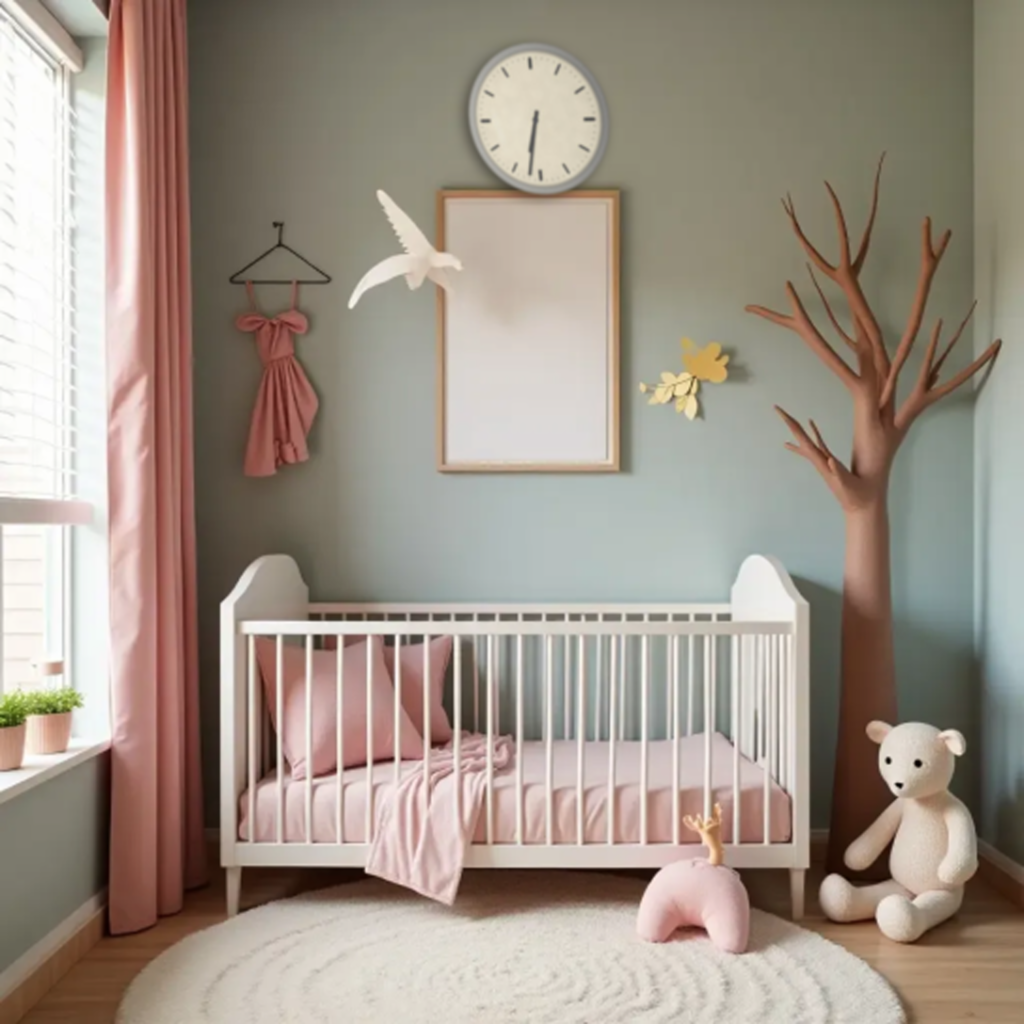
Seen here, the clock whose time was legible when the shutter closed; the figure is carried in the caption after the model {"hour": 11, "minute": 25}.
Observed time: {"hour": 6, "minute": 32}
